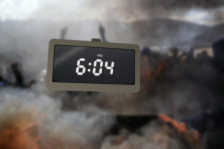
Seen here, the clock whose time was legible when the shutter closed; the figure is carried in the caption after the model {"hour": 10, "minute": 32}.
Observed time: {"hour": 6, "minute": 4}
